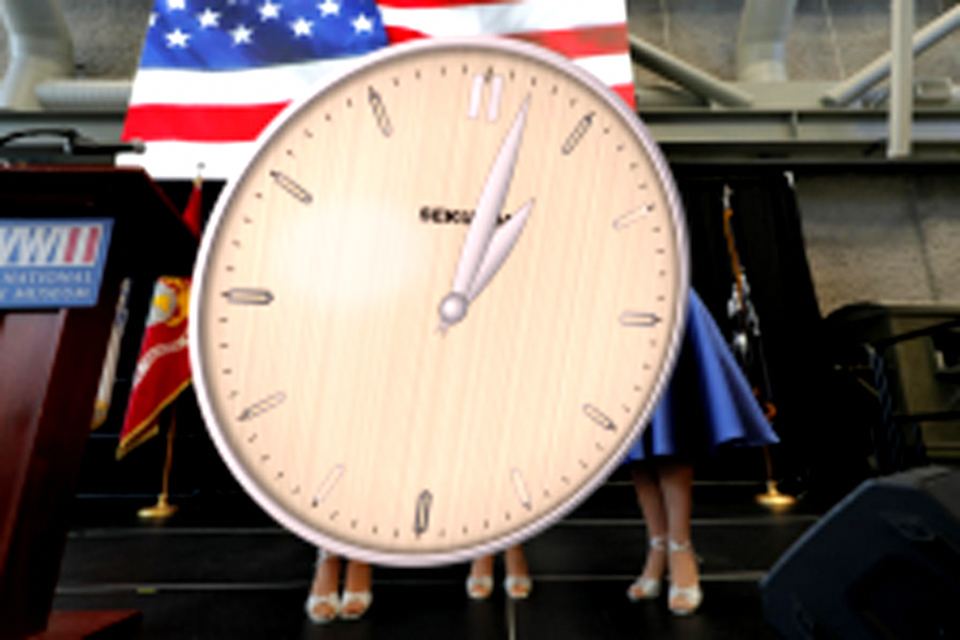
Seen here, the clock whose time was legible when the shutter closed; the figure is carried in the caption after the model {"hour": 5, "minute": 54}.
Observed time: {"hour": 1, "minute": 2}
